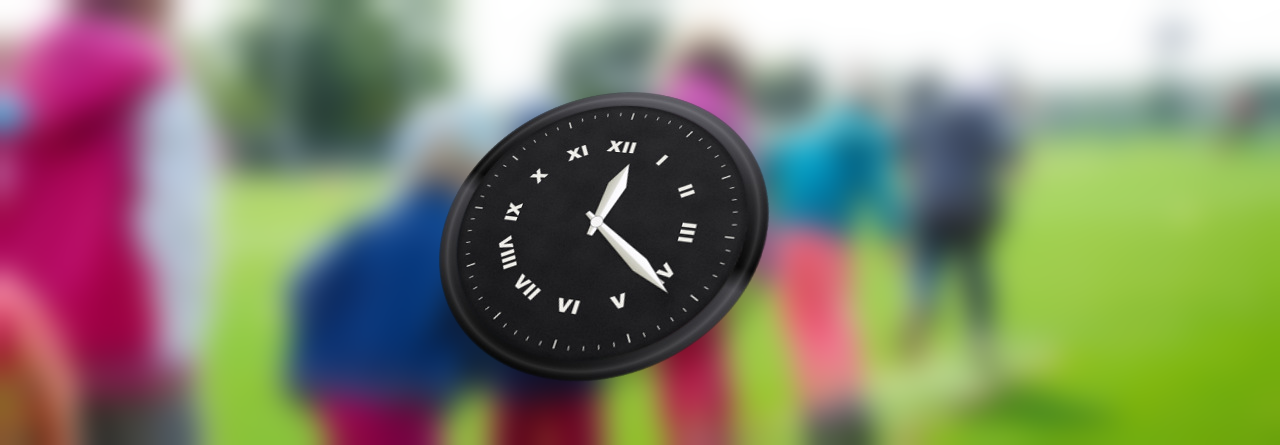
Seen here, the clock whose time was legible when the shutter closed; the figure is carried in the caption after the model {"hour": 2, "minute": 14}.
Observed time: {"hour": 12, "minute": 21}
